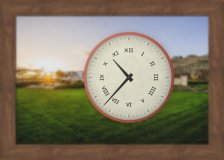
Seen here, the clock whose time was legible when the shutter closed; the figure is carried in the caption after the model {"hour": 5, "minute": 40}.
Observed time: {"hour": 10, "minute": 37}
